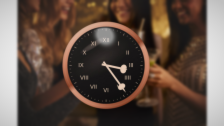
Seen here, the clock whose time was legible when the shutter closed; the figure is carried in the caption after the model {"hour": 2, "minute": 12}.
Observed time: {"hour": 3, "minute": 24}
